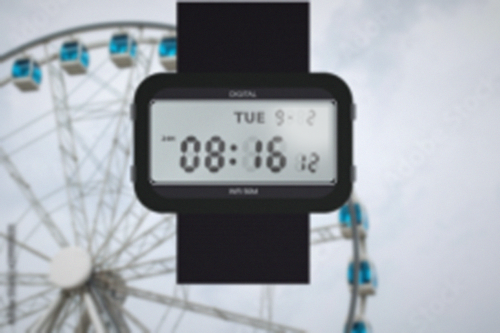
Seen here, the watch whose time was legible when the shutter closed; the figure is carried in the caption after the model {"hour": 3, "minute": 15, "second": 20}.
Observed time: {"hour": 8, "minute": 16, "second": 12}
